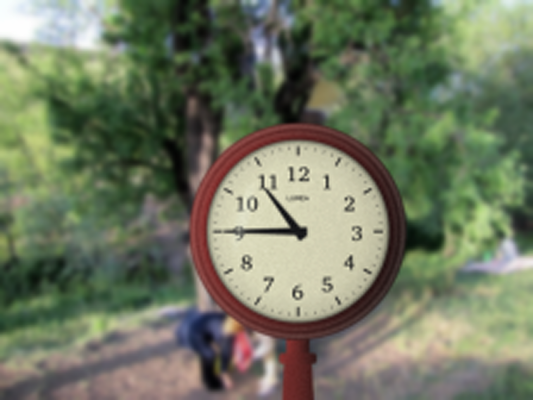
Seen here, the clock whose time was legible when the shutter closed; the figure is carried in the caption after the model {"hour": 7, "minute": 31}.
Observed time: {"hour": 10, "minute": 45}
